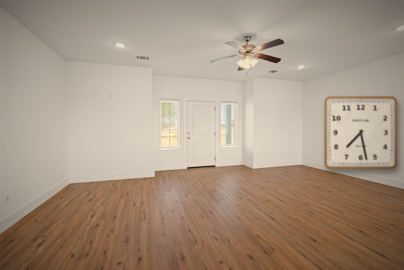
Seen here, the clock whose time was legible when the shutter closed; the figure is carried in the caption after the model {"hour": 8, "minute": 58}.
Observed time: {"hour": 7, "minute": 28}
